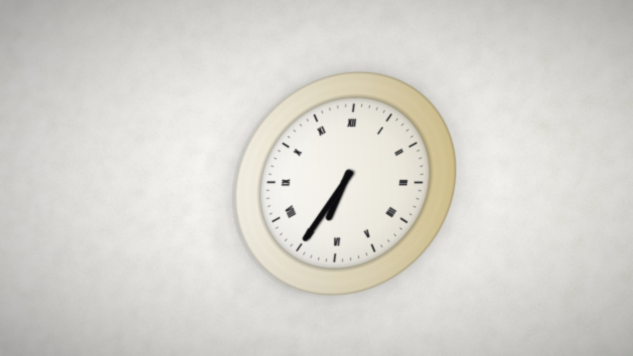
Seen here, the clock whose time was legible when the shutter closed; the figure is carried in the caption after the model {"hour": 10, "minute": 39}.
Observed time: {"hour": 6, "minute": 35}
